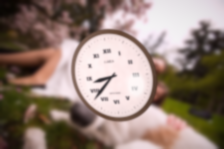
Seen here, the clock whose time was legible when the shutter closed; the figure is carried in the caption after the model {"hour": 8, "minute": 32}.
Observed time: {"hour": 8, "minute": 38}
